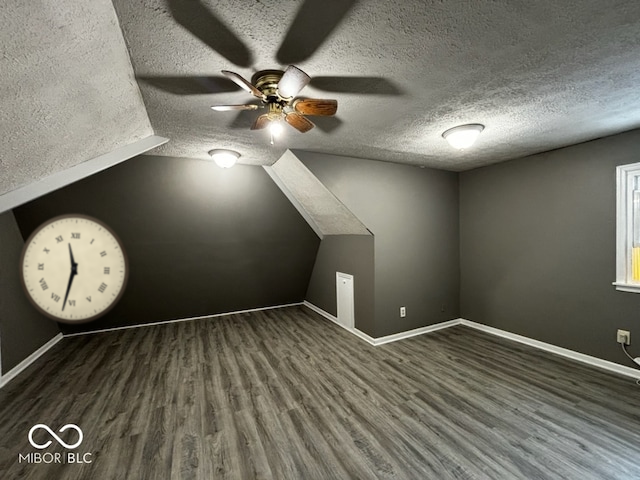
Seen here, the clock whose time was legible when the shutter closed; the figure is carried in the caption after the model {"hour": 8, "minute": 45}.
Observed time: {"hour": 11, "minute": 32}
